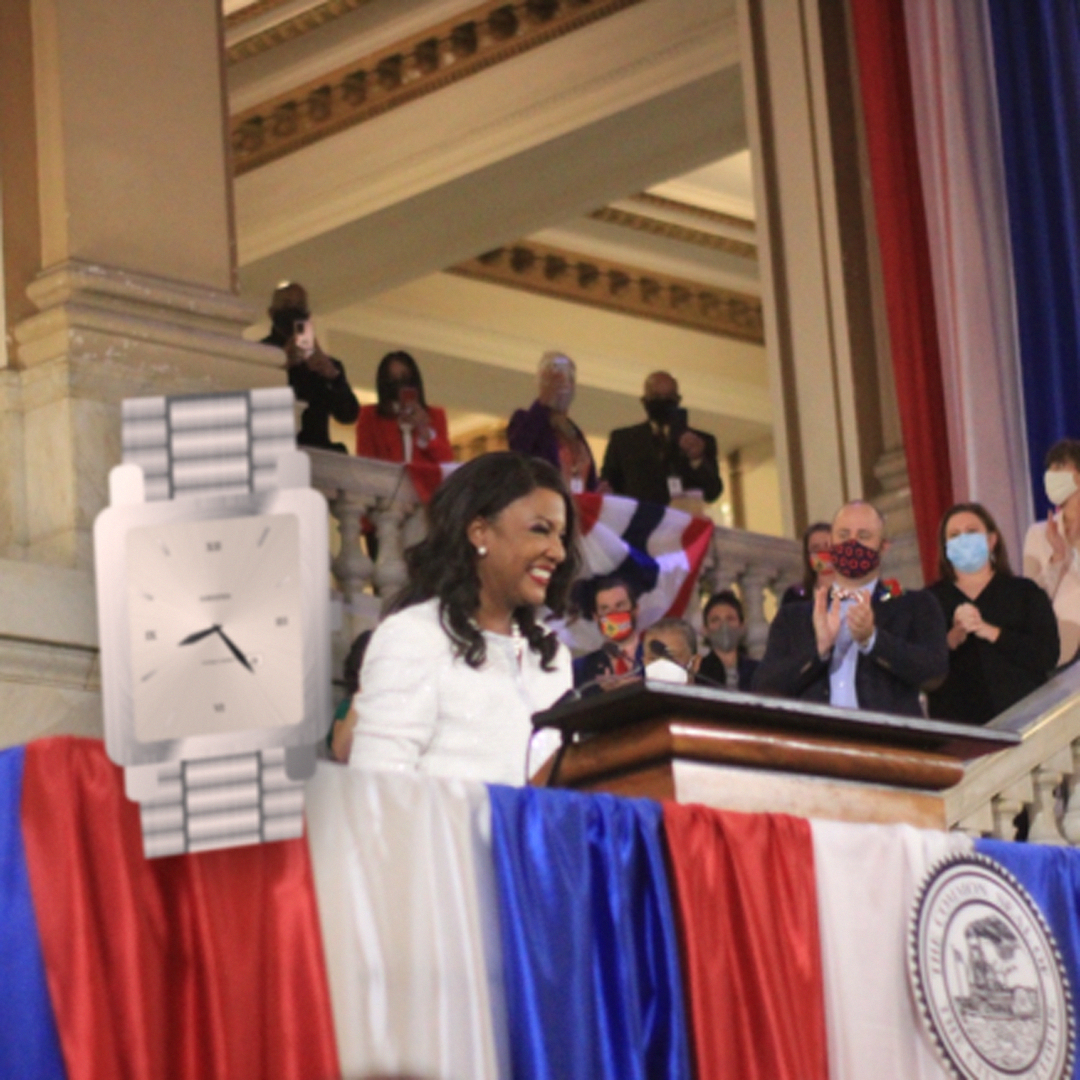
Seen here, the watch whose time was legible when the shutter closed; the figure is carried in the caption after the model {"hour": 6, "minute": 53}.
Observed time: {"hour": 8, "minute": 24}
